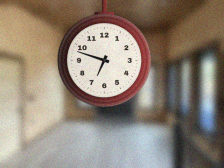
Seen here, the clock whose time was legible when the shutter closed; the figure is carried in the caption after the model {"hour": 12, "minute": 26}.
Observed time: {"hour": 6, "minute": 48}
